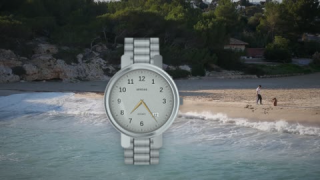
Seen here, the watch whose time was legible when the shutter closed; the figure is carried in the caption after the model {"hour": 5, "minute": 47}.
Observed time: {"hour": 7, "minute": 24}
